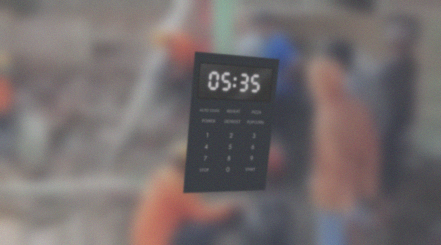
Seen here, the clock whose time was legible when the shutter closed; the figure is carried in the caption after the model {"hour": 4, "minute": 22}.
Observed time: {"hour": 5, "minute": 35}
